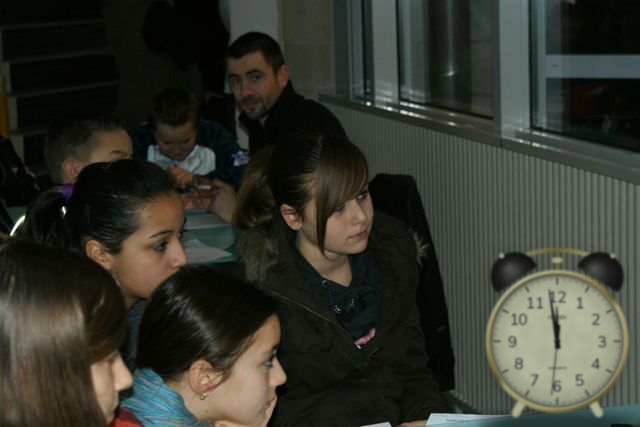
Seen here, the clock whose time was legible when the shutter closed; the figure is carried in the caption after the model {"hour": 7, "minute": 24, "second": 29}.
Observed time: {"hour": 11, "minute": 58, "second": 31}
